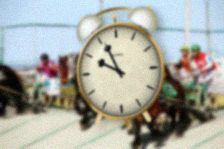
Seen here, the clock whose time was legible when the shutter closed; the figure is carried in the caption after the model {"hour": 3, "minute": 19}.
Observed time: {"hour": 9, "minute": 56}
